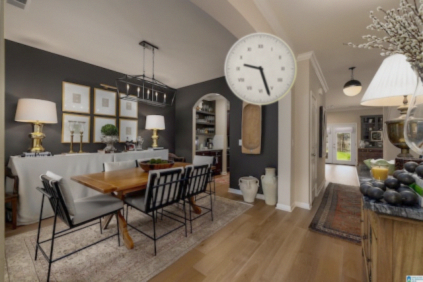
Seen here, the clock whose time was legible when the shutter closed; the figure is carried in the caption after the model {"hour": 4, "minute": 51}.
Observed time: {"hour": 9, "minute": 27}
